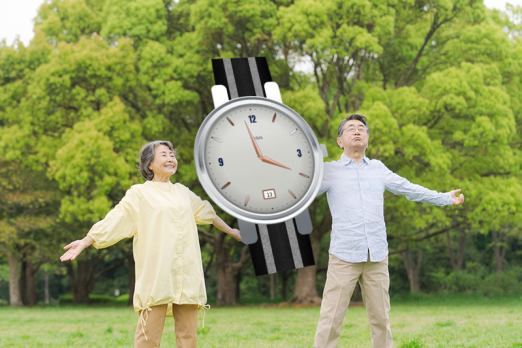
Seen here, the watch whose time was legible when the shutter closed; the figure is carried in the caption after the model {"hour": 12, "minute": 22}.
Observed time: {"hour": 3, "minute": 58}
